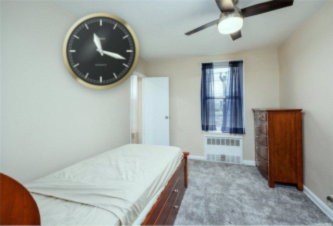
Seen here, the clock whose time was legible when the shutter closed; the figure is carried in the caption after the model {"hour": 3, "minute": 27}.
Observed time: {"hour": 11, "minute": 18}
